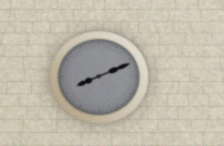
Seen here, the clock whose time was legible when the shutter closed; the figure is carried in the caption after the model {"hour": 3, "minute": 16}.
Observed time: {"hour": 8, "minute": 11}
